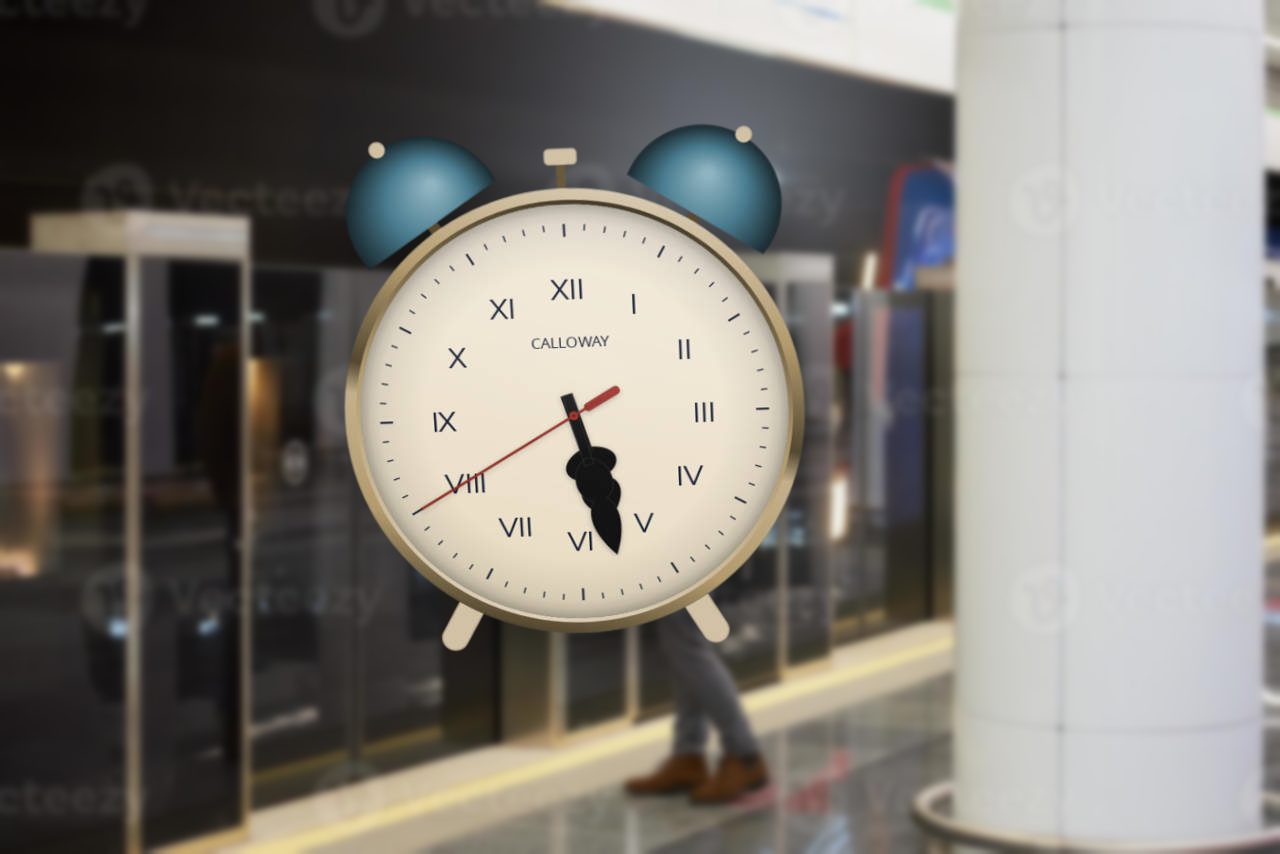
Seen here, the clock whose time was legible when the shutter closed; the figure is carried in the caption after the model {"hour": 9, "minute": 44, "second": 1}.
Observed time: {"hour": 5, "minute": 27, "second": 40}
